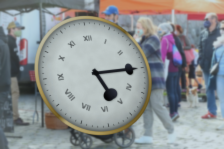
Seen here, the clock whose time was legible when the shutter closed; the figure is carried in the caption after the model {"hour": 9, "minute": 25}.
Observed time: {"hour": 5, "minute": 15}
